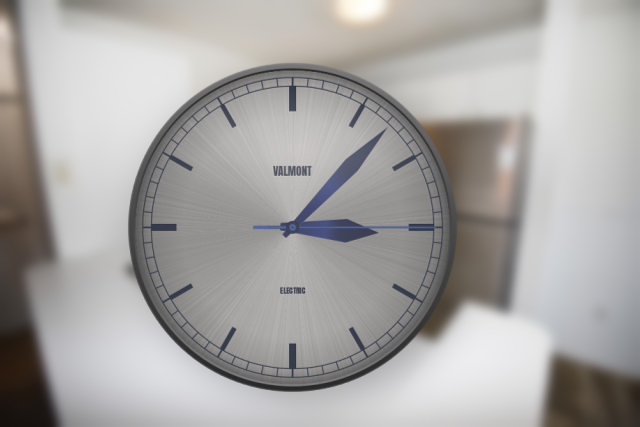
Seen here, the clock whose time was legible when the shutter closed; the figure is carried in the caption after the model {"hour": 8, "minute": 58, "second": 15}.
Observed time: {"hour": 3, "minute": 7, "second": 15}
